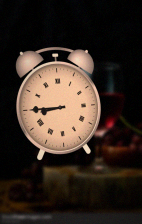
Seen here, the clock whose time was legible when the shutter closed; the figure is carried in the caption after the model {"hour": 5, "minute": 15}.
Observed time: {"hour": 8, "minute": 45}
